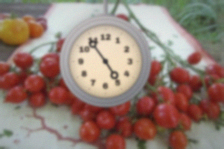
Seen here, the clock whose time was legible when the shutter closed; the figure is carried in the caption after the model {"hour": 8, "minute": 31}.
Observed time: {"hour": 4, "minute": 54}
